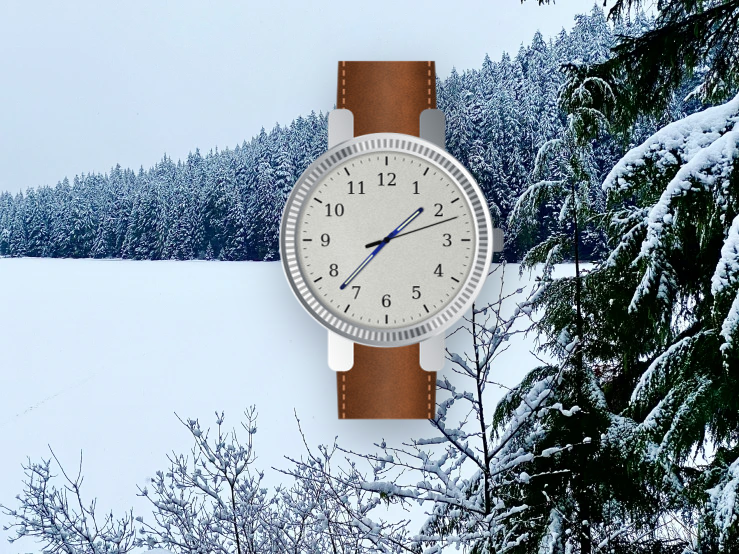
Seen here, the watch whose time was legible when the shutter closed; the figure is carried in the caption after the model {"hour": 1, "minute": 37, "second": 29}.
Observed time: {"hour": 1, "minute": 37, "second": 12}
